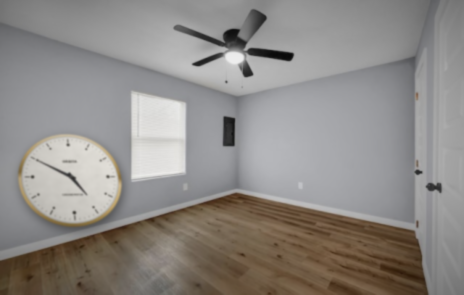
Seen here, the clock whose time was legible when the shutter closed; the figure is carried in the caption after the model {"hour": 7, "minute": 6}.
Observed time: {"hour": 4, "minute": 50}
